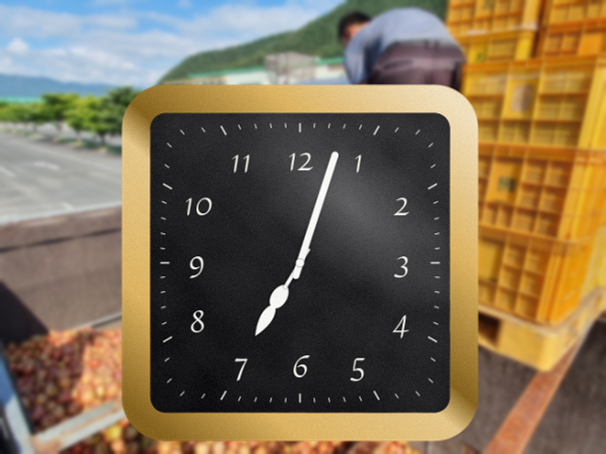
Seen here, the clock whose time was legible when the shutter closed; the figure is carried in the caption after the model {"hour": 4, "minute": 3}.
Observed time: {"hour": 7, "minute": 3}
